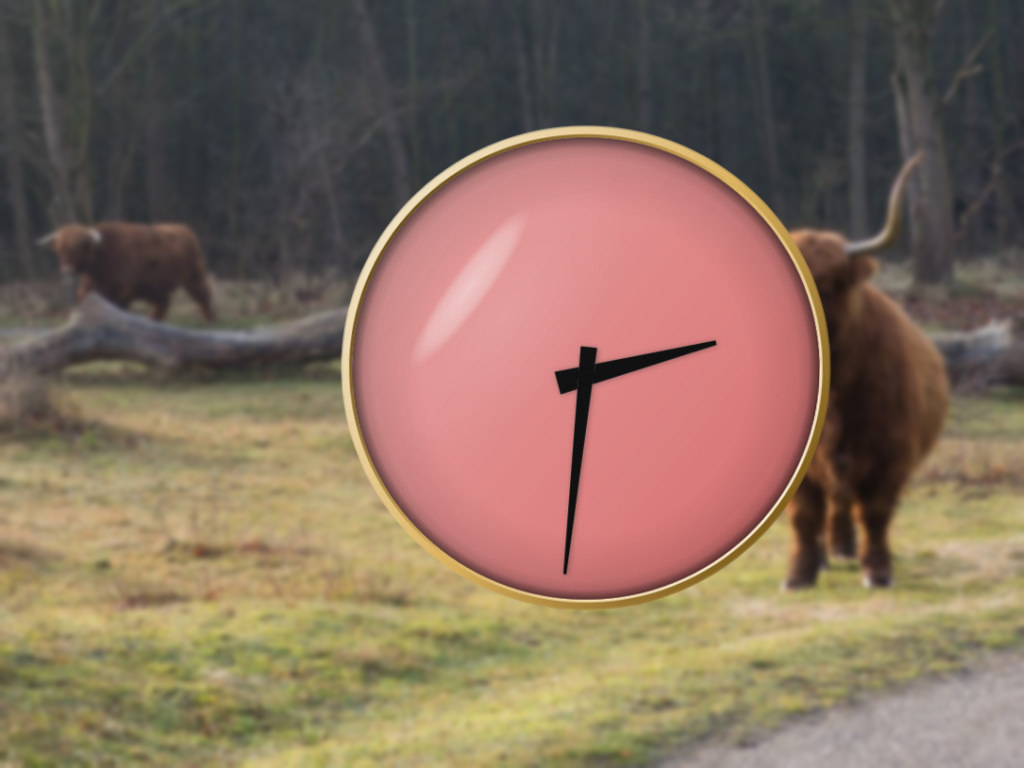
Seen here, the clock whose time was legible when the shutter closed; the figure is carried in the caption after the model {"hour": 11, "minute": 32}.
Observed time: {"hour": 2, "minute": 31}
